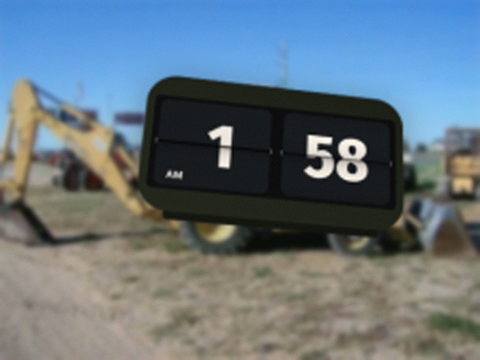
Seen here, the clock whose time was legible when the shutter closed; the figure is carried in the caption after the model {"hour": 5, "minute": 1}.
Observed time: {"hour": 1, "minute": 58}
